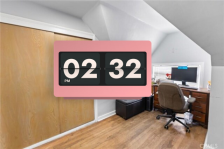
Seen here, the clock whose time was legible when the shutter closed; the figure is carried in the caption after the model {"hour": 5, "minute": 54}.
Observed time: {"hour": 2, "minute": 32}
